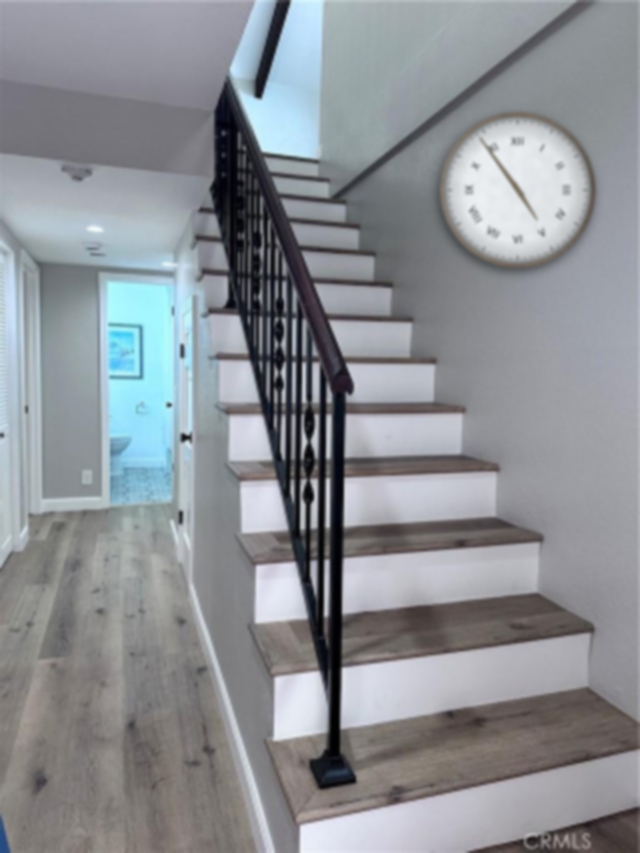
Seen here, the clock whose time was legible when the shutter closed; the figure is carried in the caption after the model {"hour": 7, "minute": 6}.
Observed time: {"hour": 4, "minute": 54}
